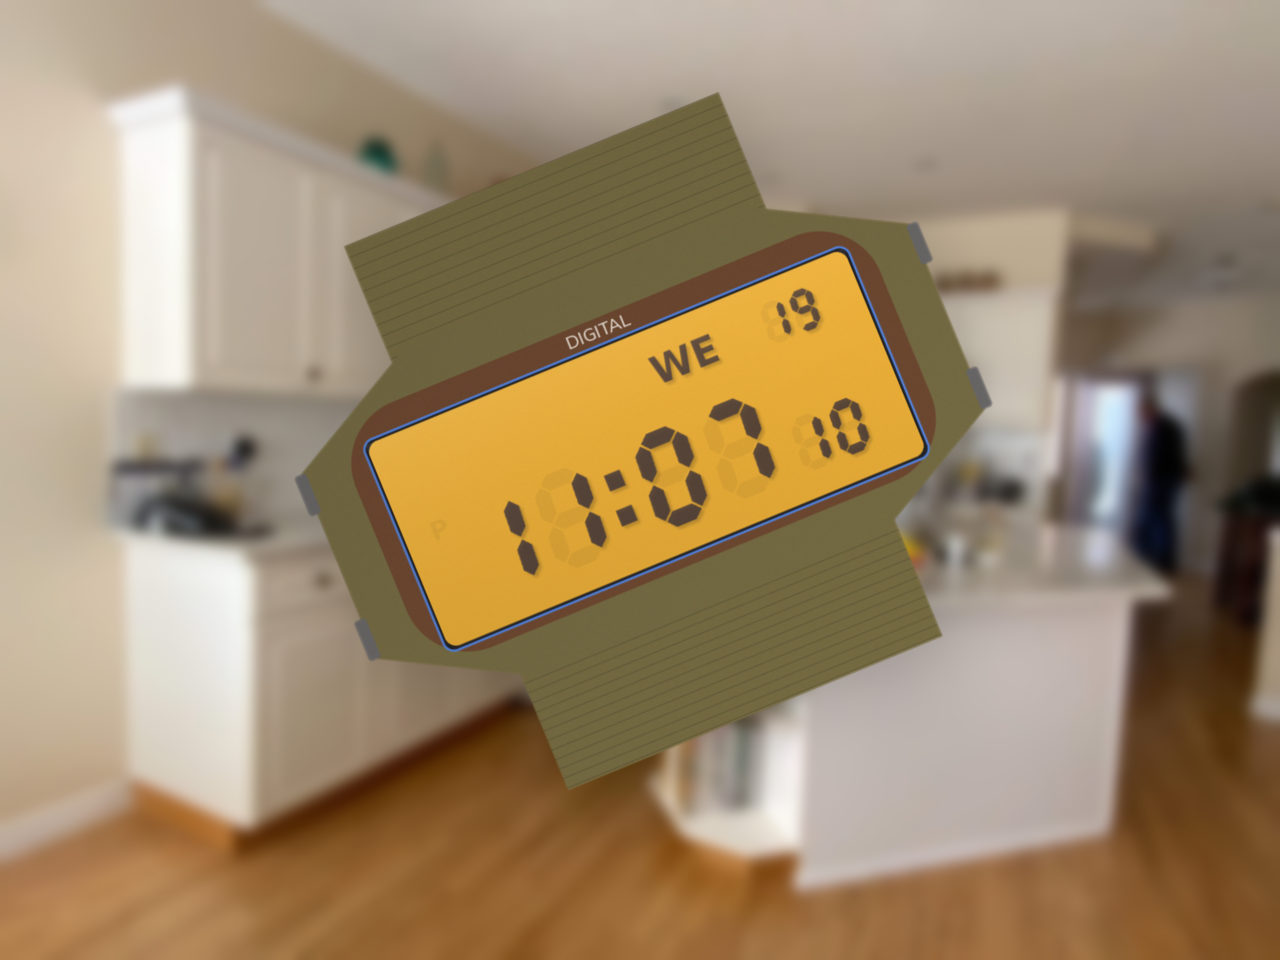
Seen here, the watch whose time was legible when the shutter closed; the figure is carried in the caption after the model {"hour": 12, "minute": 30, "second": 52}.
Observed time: {"hour": 11, "minute": 7, "second": 10}
